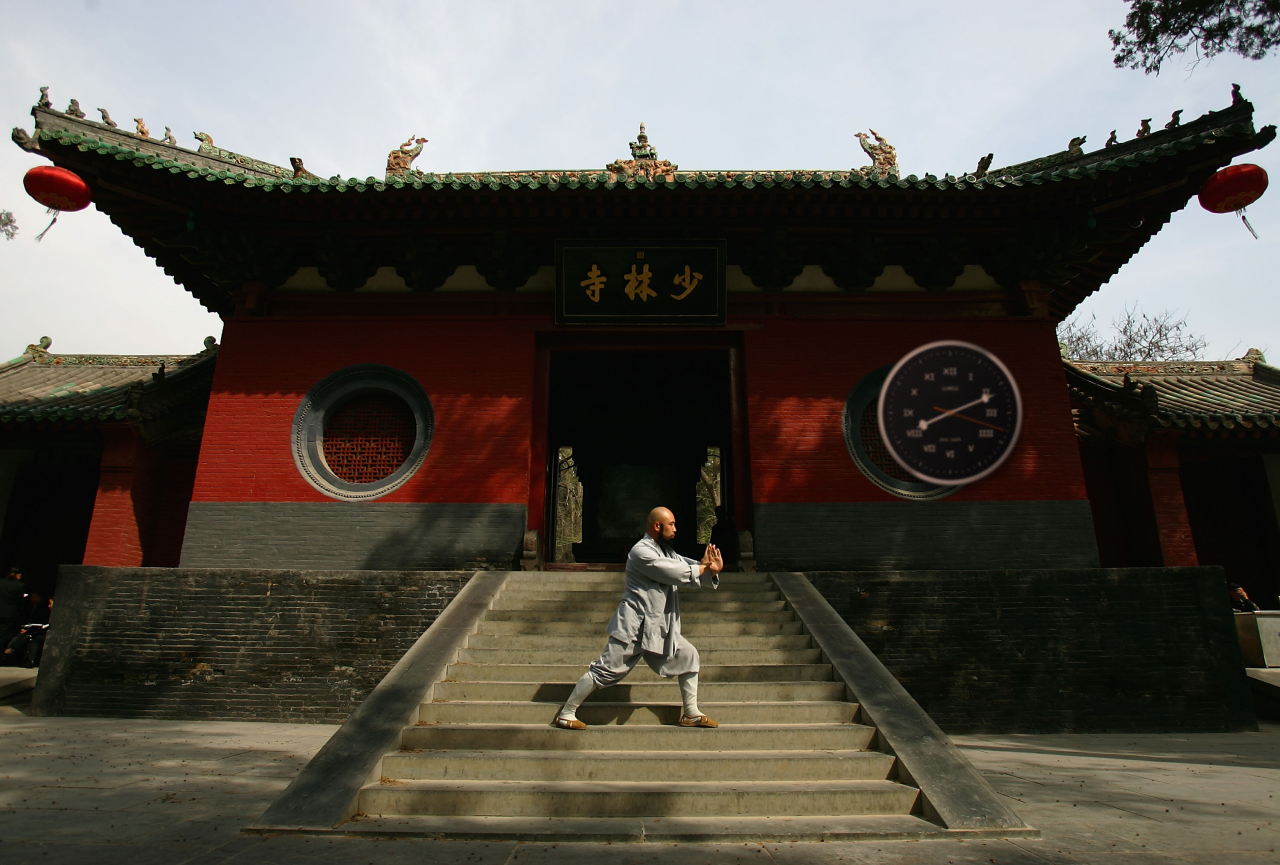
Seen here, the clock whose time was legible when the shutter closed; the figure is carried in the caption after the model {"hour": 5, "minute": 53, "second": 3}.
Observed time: {"hour": 8, "minute": 11, "second": 18}
